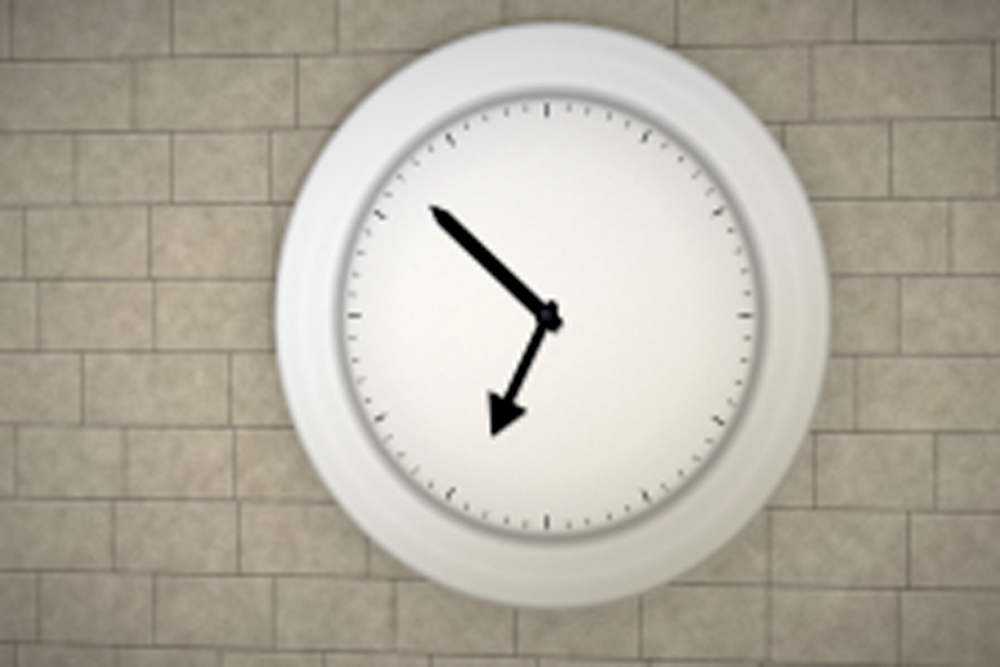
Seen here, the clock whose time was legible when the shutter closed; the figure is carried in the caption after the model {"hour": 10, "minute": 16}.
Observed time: {"hour": 6, "minute": 52}
